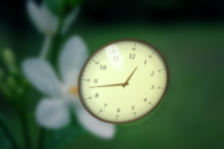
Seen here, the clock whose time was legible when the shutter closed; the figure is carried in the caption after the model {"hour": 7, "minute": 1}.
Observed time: {"hour": 12, "minute": 43}
